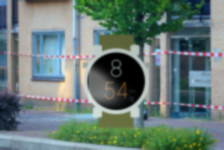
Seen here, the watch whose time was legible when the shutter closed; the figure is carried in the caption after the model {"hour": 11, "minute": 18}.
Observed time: {"hour": 8, "minute": 54}
